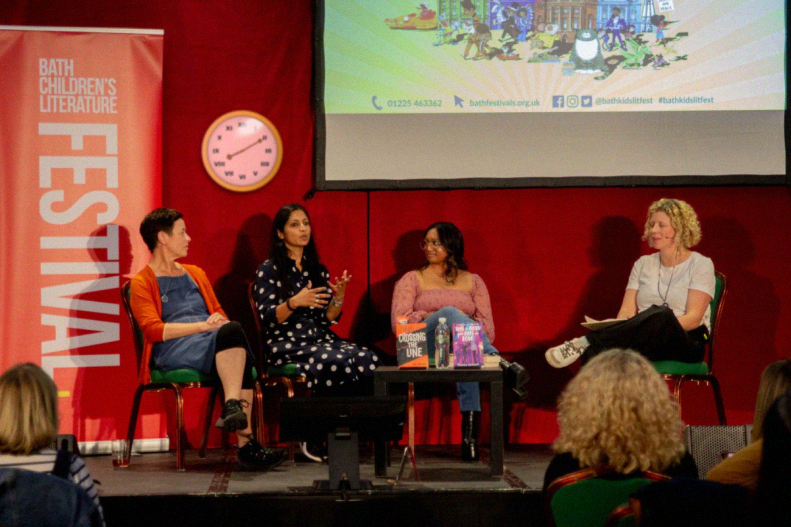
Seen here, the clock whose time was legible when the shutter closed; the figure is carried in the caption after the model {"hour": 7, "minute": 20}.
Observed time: {"hour": 8, "minute": 10}
